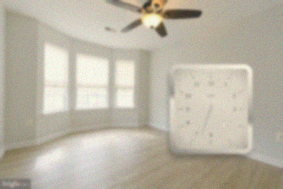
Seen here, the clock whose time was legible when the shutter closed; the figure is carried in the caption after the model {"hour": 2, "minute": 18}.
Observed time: {"hour": 6, "minute": 33}
